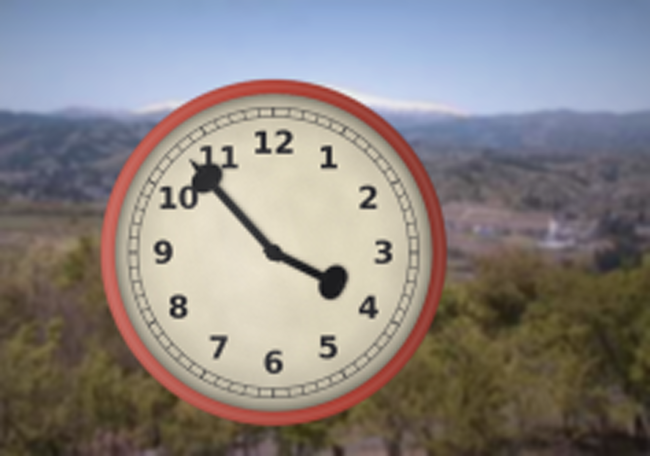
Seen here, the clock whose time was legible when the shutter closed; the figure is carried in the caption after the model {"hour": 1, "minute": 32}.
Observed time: {"hour": 3, "minute": 53}
